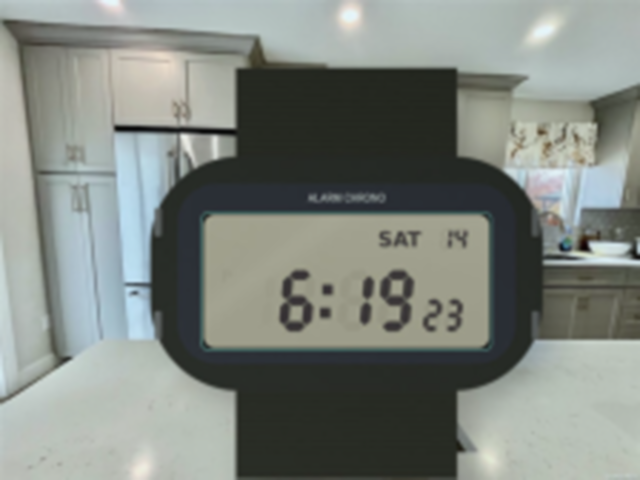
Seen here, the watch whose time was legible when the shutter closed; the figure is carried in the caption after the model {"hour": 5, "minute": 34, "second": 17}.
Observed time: {"hour": 6, "minute": 19, "second": 23}
